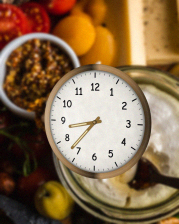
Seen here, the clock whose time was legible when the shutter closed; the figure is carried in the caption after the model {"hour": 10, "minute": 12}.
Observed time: {"hour": 8, "minute": 37}
